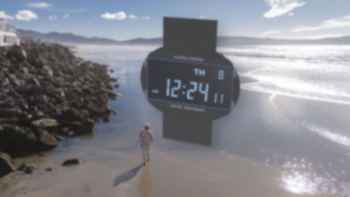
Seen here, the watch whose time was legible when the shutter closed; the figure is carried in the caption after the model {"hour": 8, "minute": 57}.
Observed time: {"hour": 12, "minute": 24}
